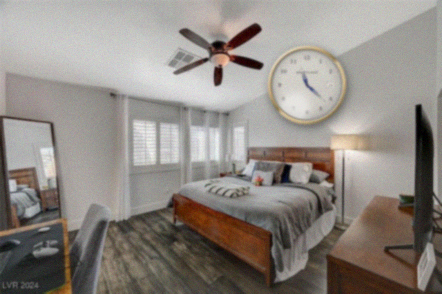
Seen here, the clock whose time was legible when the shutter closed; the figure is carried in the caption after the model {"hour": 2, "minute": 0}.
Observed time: {"hour": 11, "minute": 22}
